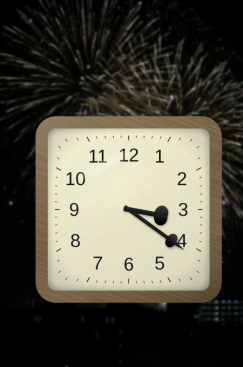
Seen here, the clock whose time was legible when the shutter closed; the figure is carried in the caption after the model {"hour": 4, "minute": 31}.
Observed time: {"hour": 3, "minute": 21}
